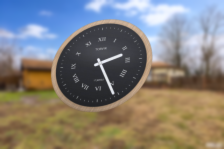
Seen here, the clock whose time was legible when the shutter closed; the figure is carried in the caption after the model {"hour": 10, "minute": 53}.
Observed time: {"hour": 2, "minute": 26}
